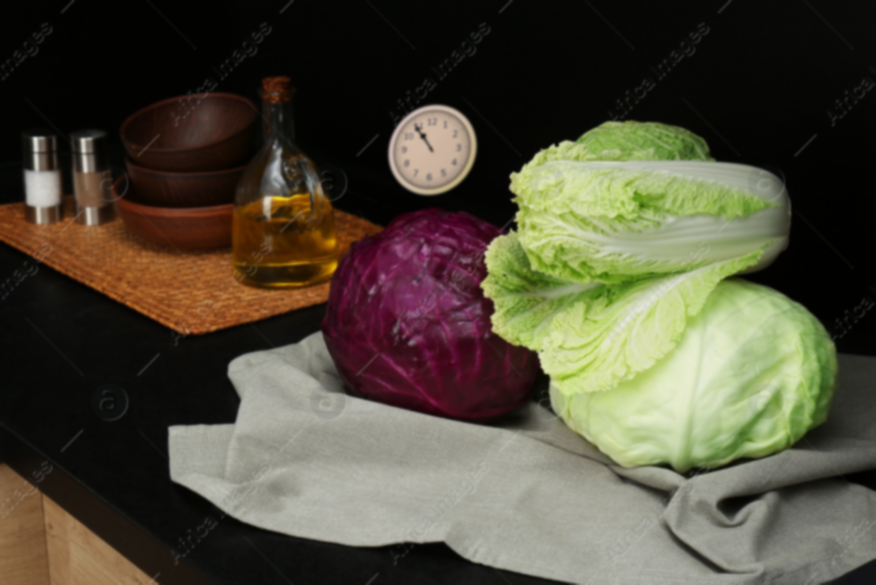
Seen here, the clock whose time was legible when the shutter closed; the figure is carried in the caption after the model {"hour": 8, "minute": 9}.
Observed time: {"hour": 10, "minute": 54}
